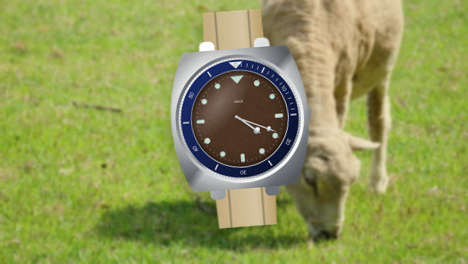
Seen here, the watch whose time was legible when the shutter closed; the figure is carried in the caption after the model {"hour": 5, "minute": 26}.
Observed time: {"hour": 4, "minute": 19}
